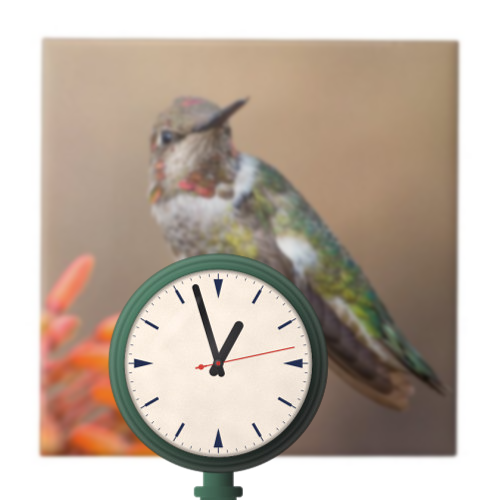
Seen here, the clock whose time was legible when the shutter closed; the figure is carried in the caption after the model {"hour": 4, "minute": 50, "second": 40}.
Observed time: {"hour": 12, "minute": 57, "second": 13}
